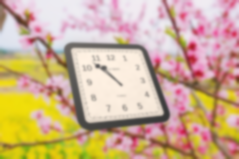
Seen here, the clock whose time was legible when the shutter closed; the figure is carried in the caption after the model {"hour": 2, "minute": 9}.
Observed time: {"hour": 10, "minute": 53}
